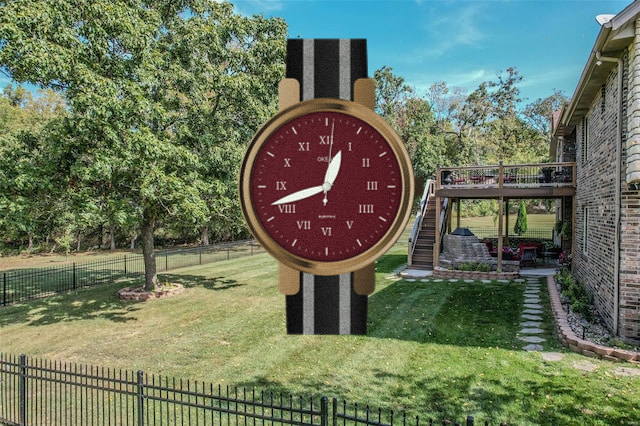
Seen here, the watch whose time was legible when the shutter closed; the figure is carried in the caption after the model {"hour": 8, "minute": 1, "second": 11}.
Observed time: {"hour": 12, "minute": 42, "second": 1}
